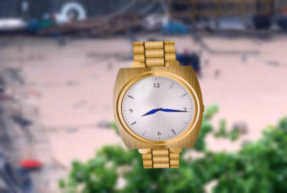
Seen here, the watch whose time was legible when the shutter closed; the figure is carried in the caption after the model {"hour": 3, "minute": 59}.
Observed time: {"hour": 8, "minute": 16}
